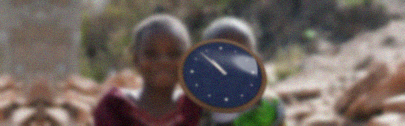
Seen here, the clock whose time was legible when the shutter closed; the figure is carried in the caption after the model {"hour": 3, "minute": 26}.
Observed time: {"hour": 10, "minute": 53}
